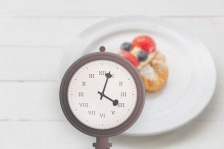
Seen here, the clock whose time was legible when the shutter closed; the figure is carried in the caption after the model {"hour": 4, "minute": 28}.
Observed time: {"hour": 4, "minute": 3}
